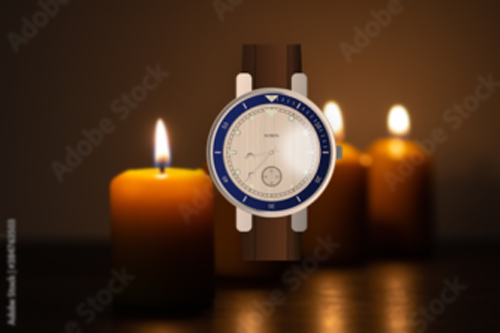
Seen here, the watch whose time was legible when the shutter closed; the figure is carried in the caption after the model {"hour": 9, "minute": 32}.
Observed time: {"hour": 8, "minute": 37}
